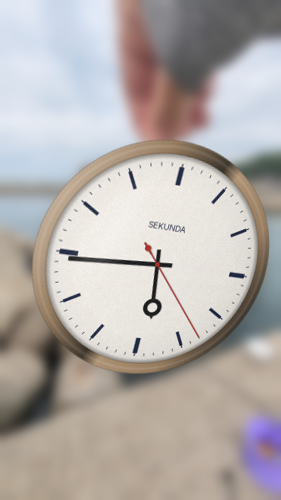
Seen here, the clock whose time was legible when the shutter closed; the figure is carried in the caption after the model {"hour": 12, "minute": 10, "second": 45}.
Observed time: {"hour": 5, "minute": 44, "second": 23}
